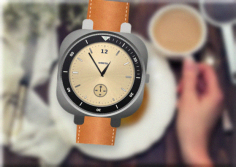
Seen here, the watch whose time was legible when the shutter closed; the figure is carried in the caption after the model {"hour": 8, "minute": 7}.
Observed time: {"hour": 12, "minute": 54}
